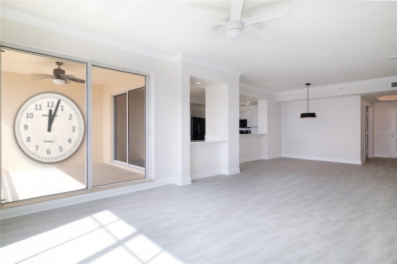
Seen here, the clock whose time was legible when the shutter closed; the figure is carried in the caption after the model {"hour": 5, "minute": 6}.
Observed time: {"hour": 12, "minute": 3}
